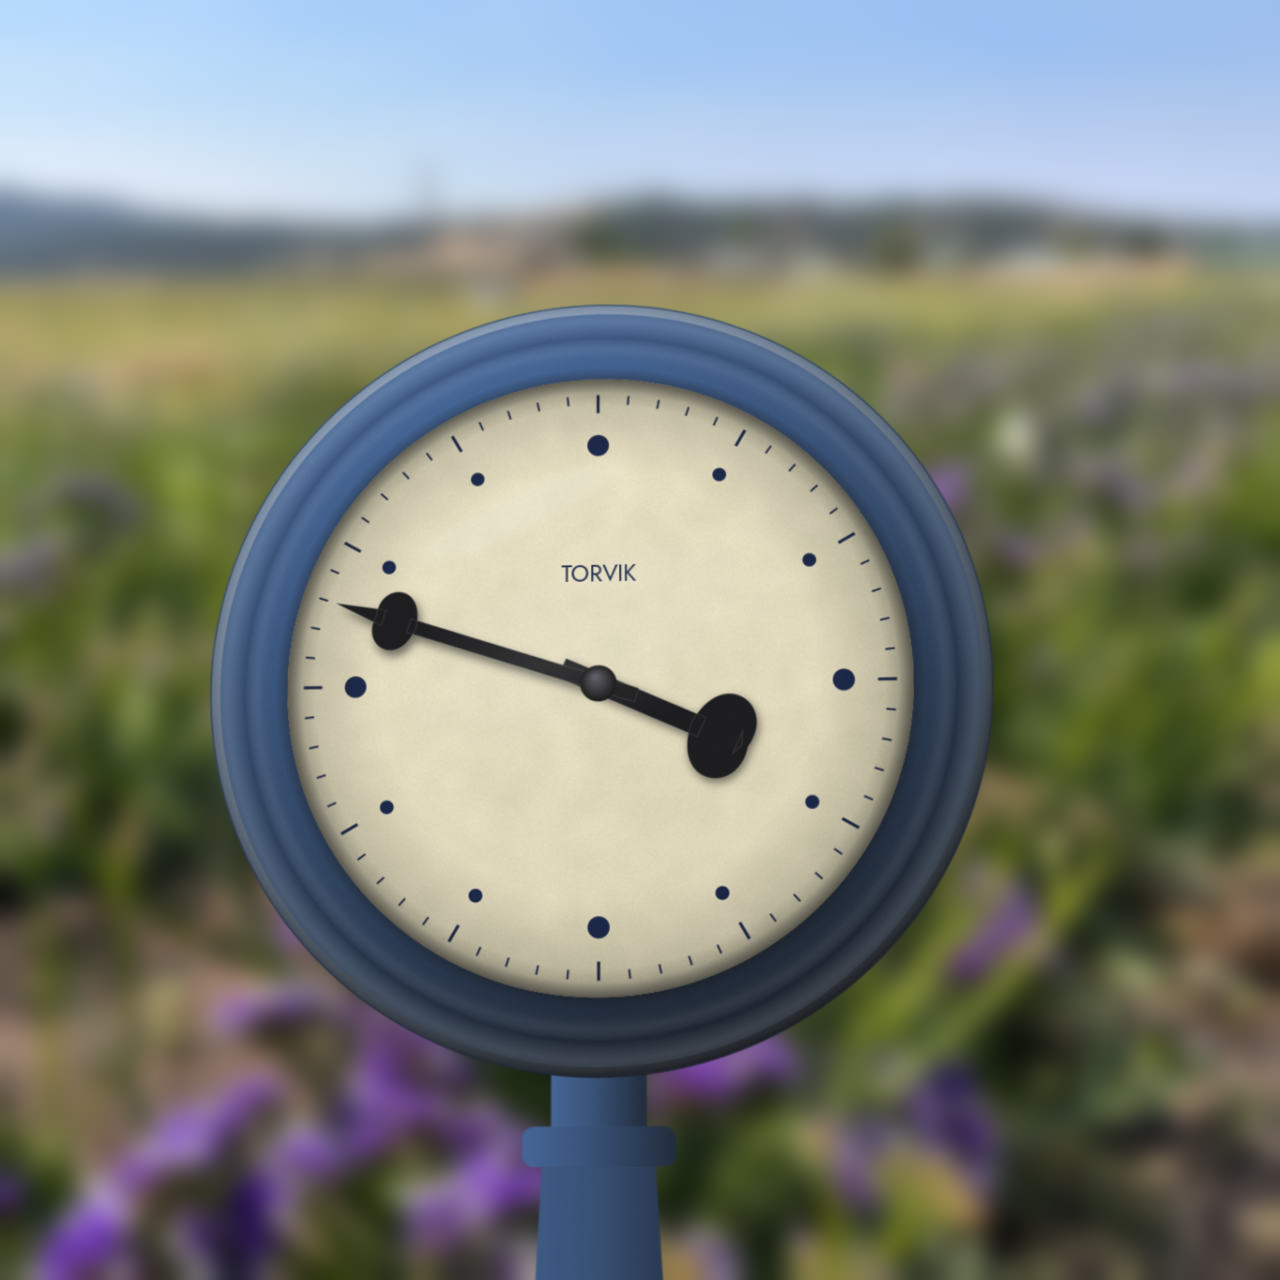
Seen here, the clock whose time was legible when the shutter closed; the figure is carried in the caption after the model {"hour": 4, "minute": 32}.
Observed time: {"hour": 3, "minute": 48}
